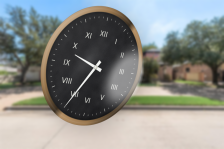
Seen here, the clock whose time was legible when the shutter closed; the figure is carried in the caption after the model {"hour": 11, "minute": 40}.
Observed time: {"hour": 9, "minute": 35}
